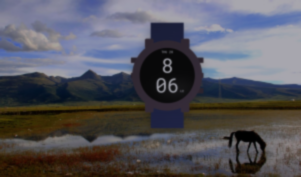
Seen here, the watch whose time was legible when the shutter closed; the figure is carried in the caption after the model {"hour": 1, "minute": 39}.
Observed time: {"hour": 8, "minute": 6}
